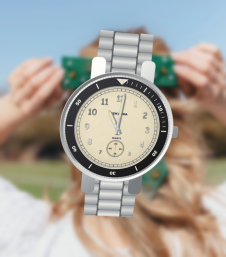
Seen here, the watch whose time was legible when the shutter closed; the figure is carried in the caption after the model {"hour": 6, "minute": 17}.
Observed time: {"hour": 11, "minute": 1}
